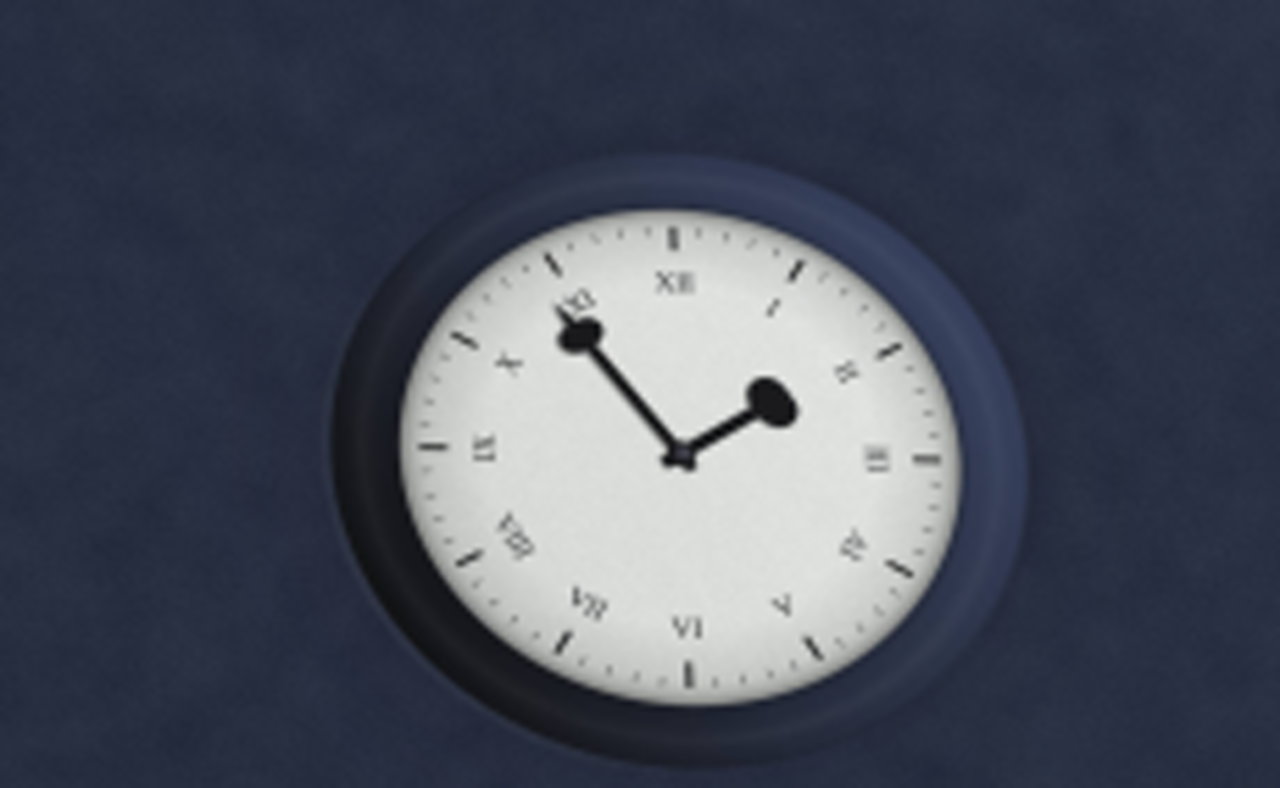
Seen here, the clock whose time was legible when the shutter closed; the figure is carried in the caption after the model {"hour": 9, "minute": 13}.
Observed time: {"hour": 1, "minute": 54}
